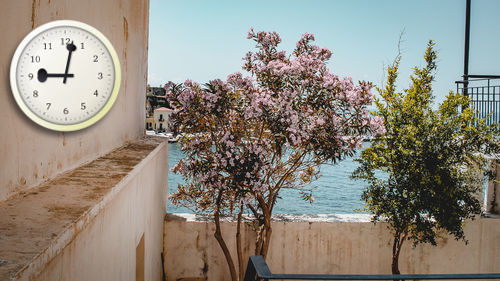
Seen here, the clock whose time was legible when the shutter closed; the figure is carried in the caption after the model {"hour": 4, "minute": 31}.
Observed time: {"hour": 9, "minute": 2}
